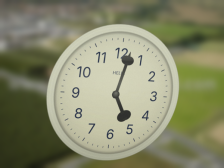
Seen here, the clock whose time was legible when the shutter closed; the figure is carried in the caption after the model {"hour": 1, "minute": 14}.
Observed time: {"hour": 5, "minute": 2}
